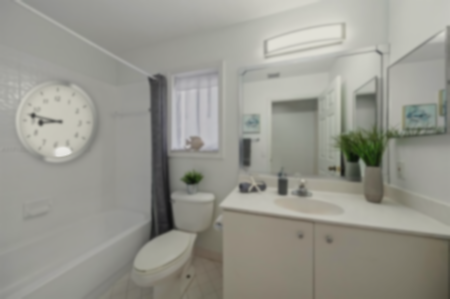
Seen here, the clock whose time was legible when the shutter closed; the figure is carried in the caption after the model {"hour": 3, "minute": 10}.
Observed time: {"hour": 8, "minute": 47}
